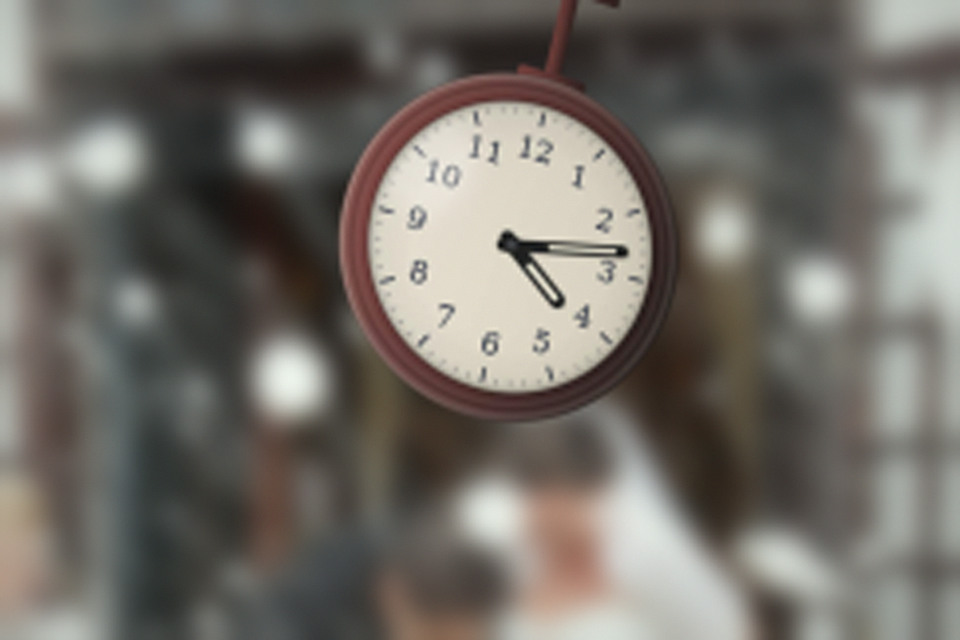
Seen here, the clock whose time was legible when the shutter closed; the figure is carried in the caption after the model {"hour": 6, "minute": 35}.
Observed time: {"hour": 4, "minute": 13}
